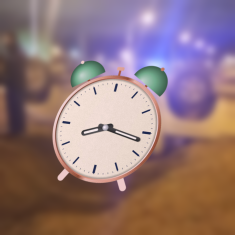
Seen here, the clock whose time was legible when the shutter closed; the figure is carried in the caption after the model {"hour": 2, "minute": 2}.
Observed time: {"hour": 8, "minute": 17}
